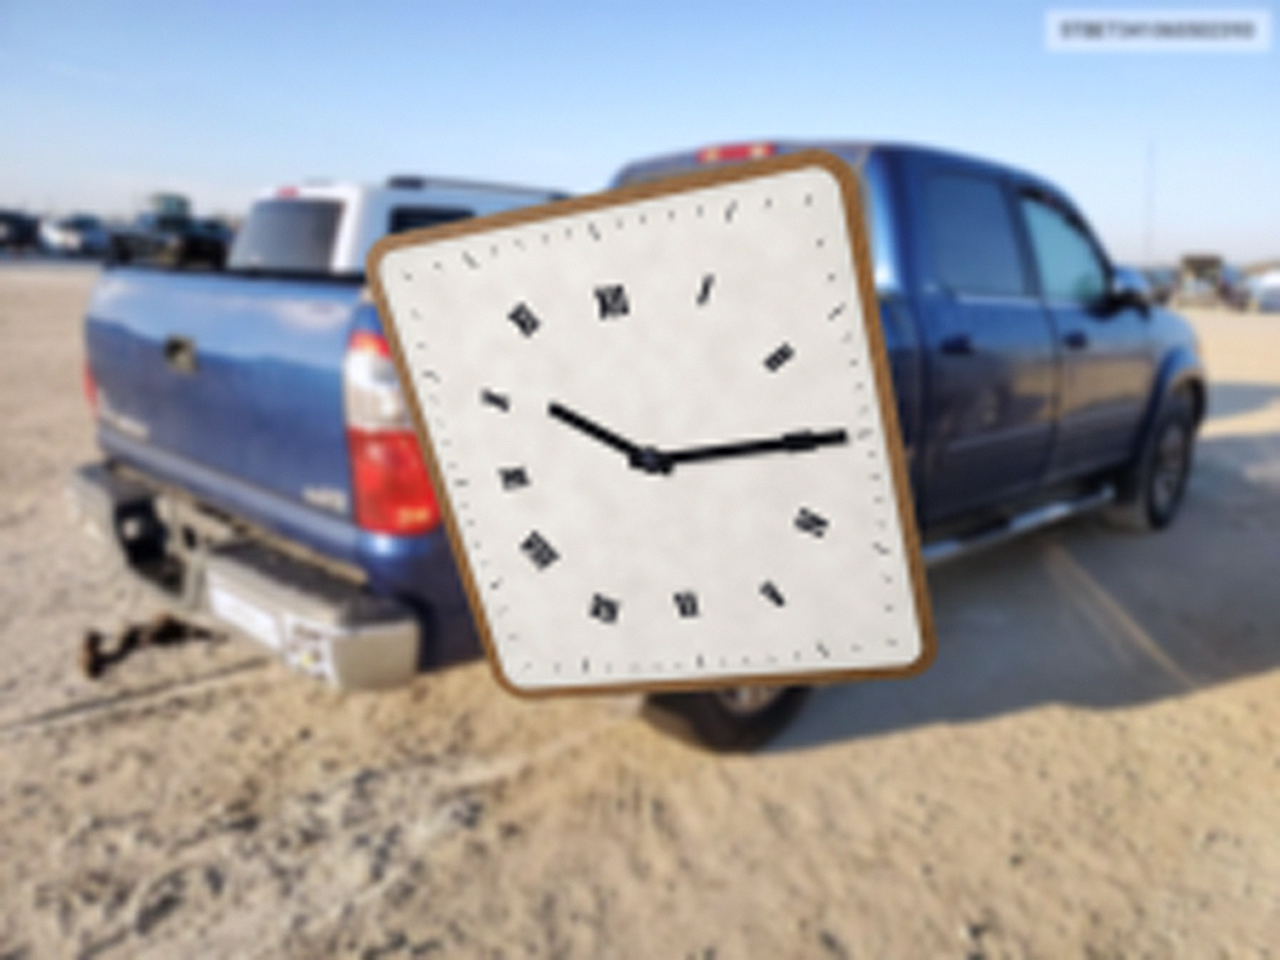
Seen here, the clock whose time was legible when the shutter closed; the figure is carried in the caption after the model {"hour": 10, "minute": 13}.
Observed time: {"hour": 10, "minute": 15}
